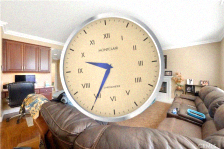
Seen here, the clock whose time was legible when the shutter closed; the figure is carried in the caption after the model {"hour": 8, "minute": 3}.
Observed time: {"hour": 9, "minute": 35}
